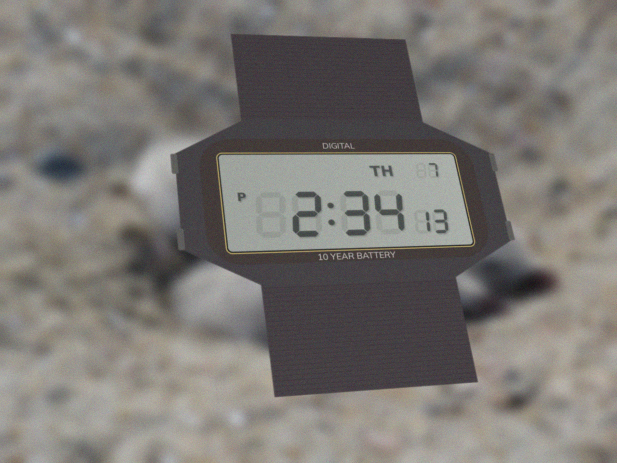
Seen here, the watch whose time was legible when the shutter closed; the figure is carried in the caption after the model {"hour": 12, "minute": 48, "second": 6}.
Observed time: {"hour": 2, "minute": 34, "second": 13}
